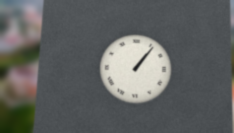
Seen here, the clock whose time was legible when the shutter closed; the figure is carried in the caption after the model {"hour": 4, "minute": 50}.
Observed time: {"hour": 1, "minute": 6}
